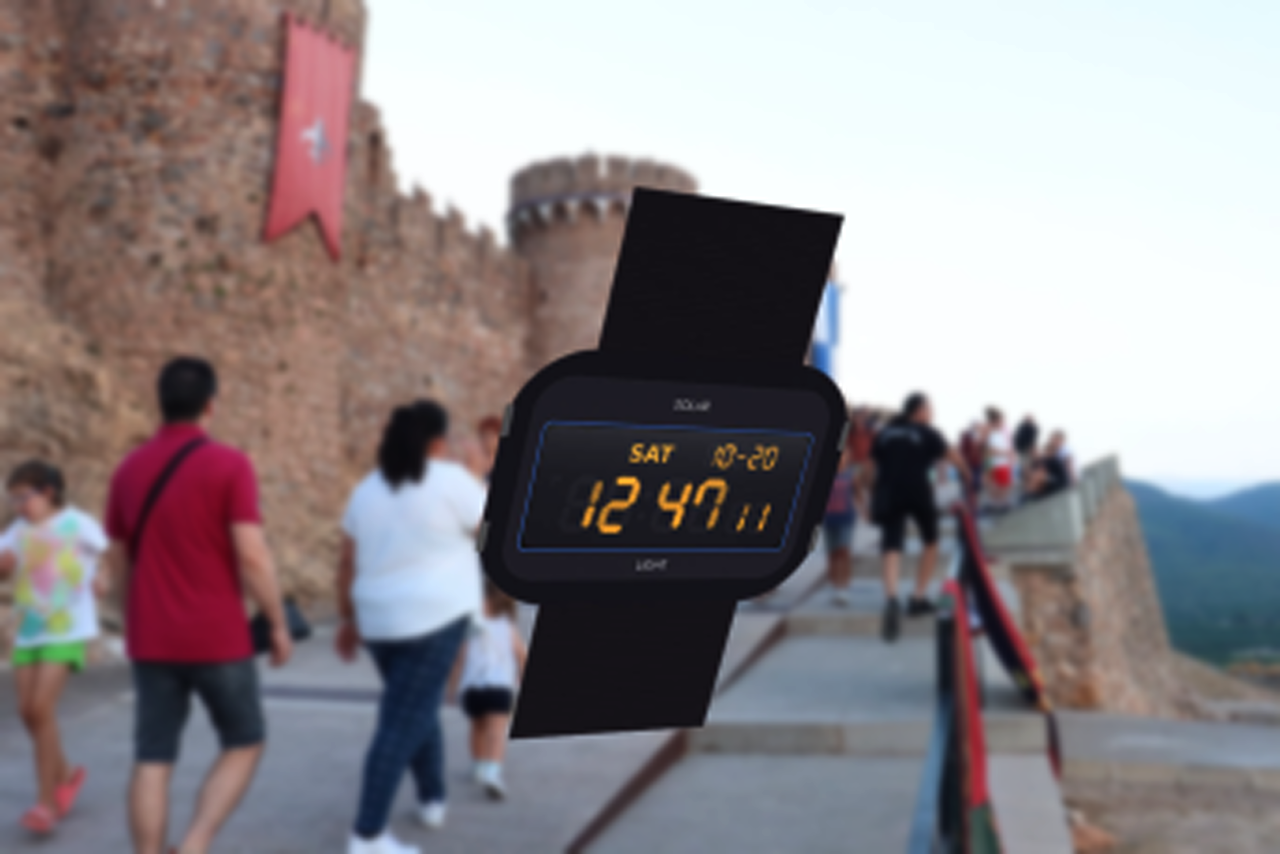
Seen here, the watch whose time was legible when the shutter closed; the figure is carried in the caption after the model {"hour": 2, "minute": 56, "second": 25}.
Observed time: {"hour": 12, "minute": 47, "second": 11}
